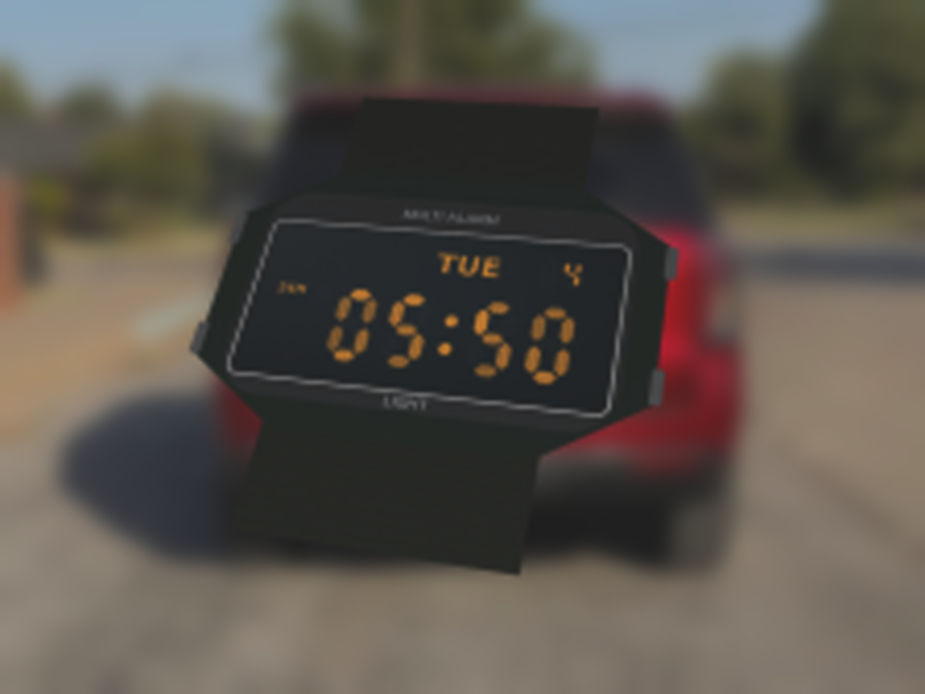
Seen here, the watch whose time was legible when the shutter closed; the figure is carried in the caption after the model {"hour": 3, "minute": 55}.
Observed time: {"hour": 5, "minute": 50}
